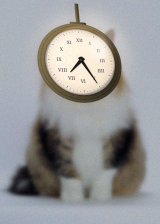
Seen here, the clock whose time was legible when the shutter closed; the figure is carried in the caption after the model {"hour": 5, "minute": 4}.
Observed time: {"hour": 7, "minute": 25}
